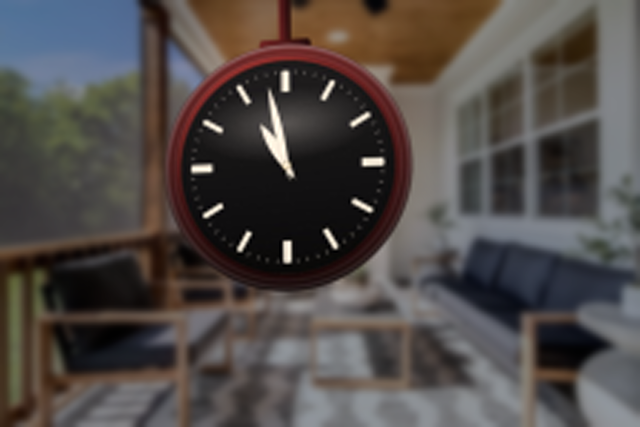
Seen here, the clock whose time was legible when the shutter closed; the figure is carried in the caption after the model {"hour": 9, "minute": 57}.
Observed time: {"hour": 10, "minute": 58}
